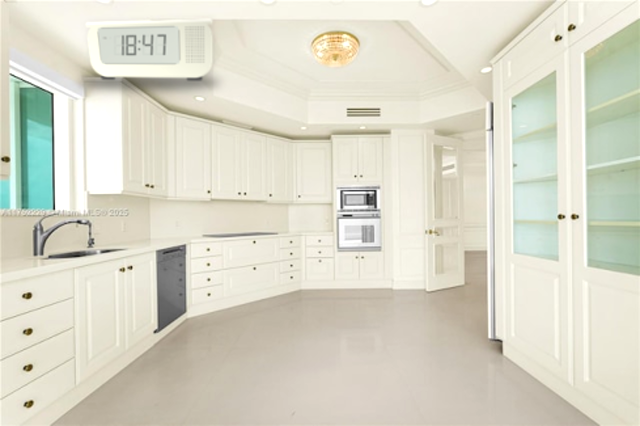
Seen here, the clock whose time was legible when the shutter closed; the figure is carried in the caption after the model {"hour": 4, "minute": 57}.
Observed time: {"hour": 18, "minute": 47}
